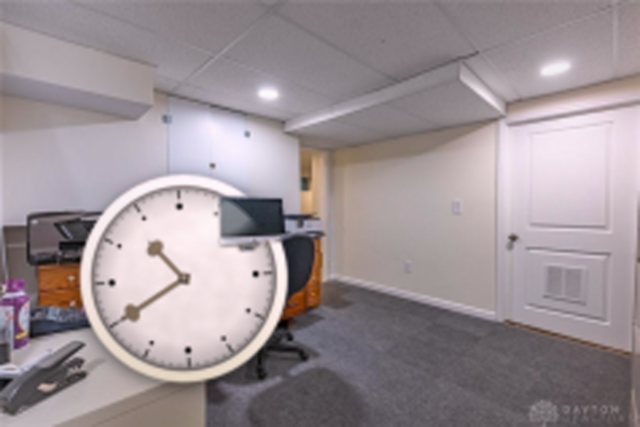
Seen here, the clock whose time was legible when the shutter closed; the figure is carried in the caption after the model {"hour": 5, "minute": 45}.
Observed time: {"hour": 10, "minute": 40}
